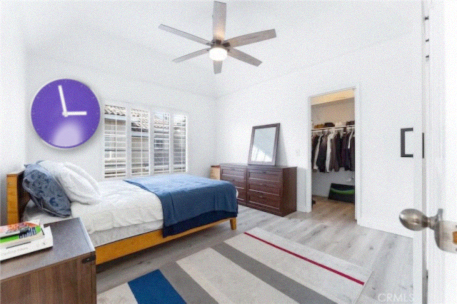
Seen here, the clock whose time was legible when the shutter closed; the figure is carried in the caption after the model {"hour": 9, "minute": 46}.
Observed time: {"hour": 2, "minute": 58}
